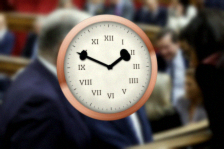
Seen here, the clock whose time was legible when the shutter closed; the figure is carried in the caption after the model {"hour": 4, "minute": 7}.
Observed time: {"hour": 1, "minute": 49}
